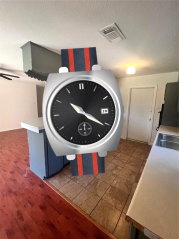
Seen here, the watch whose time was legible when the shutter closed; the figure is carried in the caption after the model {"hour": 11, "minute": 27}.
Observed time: {"hour": 10, "minute": 21}
